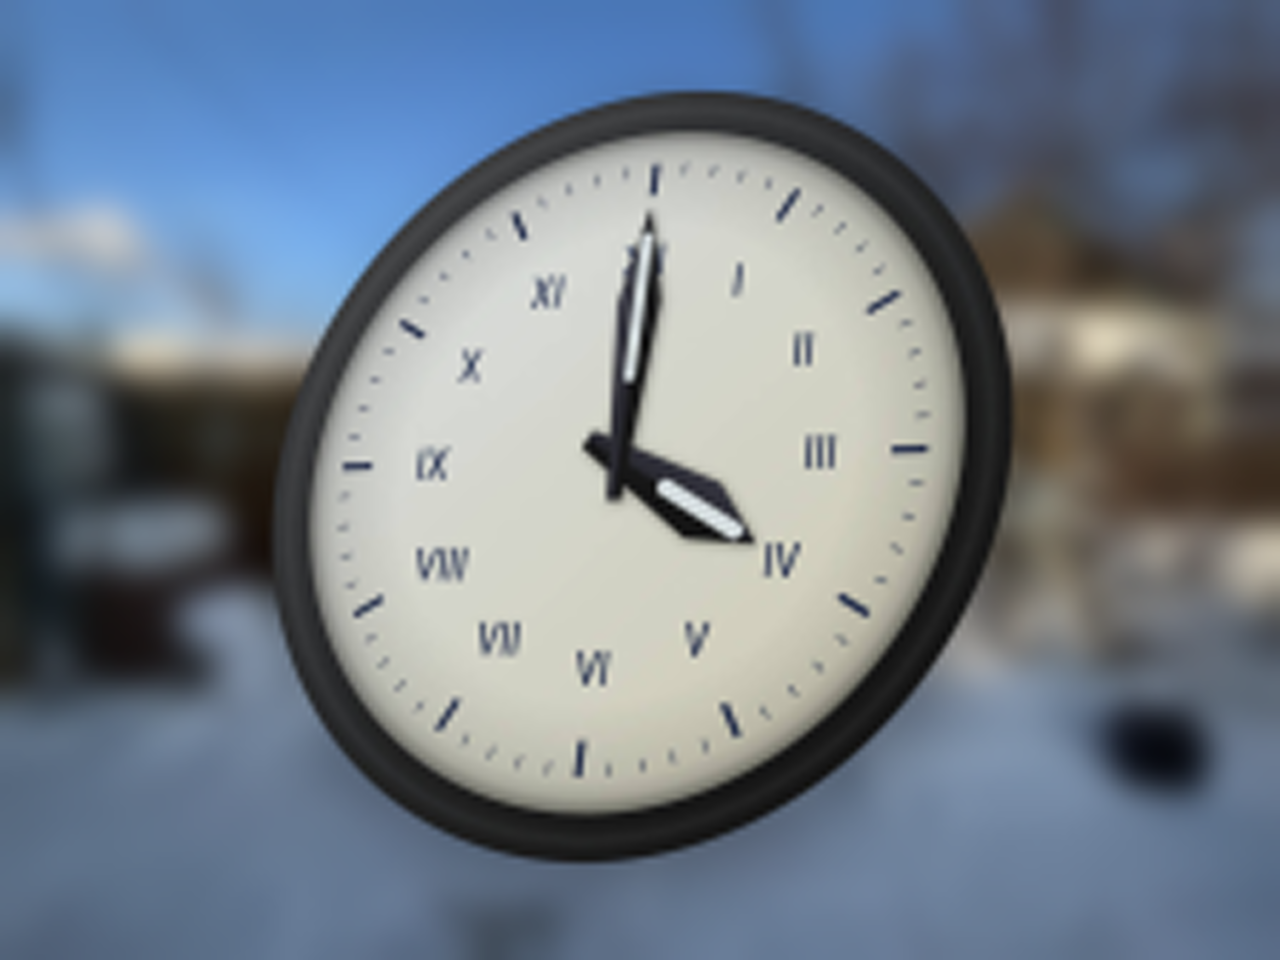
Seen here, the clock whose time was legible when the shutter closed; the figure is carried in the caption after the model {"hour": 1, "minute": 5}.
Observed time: {"hour": 4, "minute": 0}
